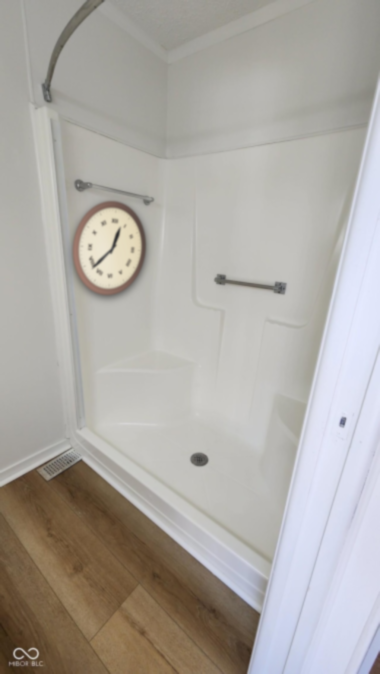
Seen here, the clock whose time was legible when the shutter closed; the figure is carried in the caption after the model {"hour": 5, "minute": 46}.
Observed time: {"hour": 12, "minute": 38}
